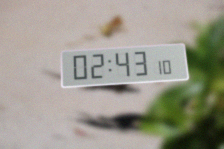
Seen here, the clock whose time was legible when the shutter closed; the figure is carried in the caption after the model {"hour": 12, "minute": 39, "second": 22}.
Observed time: {"hour": 2, "minute": 43, "second": 10}
